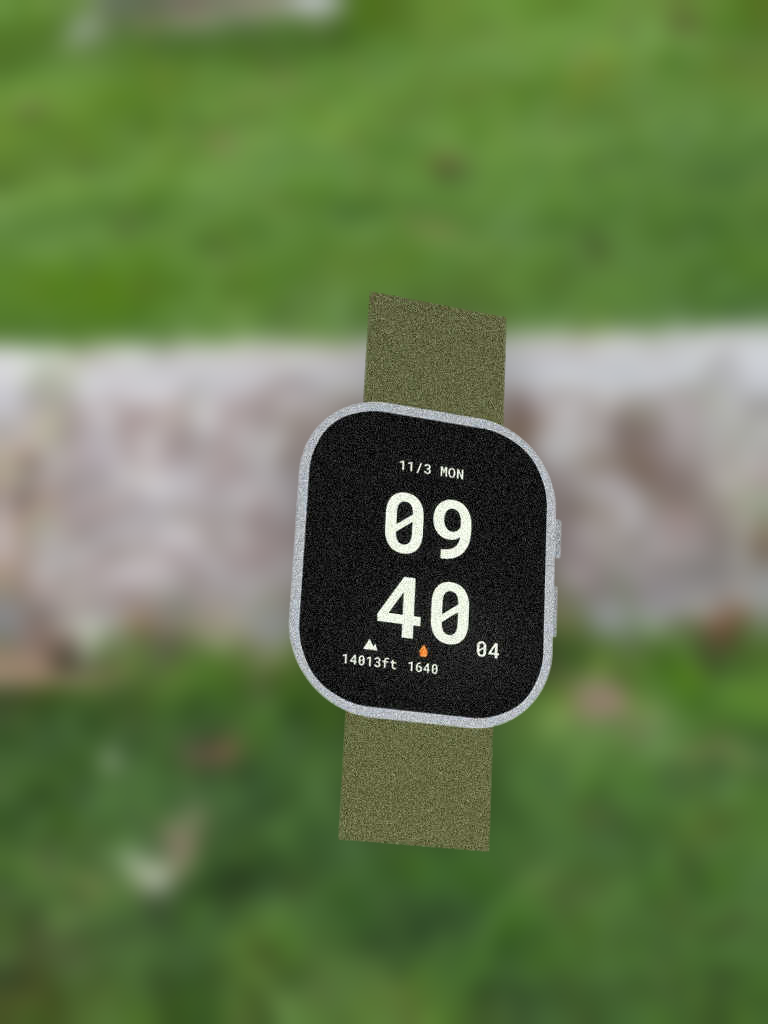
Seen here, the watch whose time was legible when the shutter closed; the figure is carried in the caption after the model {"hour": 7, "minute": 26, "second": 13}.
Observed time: {"hour": 9, "minute": 40, "second": 4}
